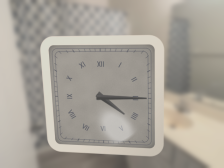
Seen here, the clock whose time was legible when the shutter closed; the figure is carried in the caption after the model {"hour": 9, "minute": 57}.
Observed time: {"hour": 4, "minute": 15}
